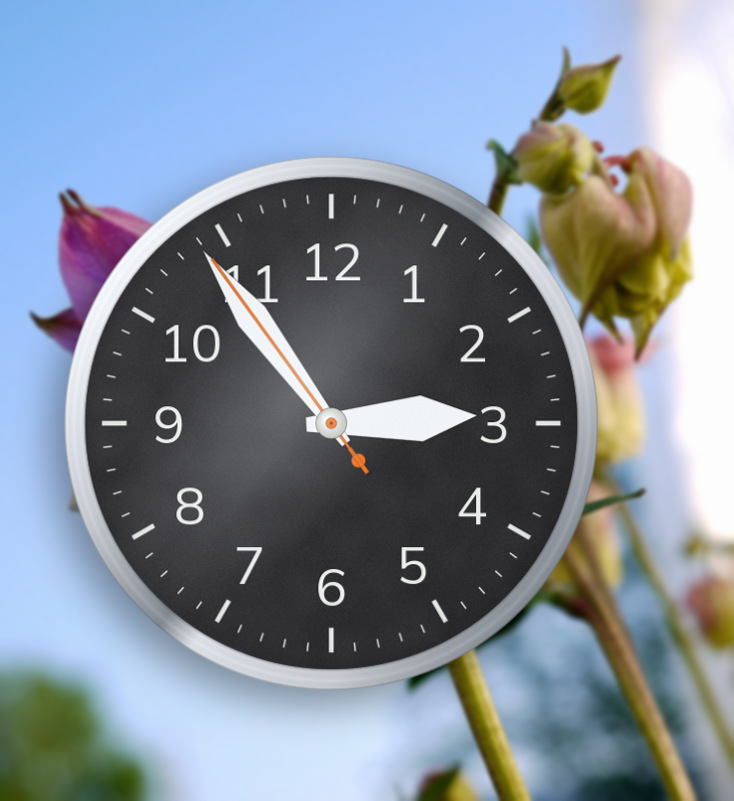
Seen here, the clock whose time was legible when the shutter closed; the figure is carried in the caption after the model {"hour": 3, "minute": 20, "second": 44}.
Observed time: {"hour": 2, "minute": 53, "second": 54}
